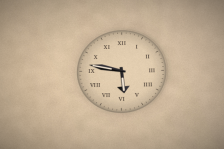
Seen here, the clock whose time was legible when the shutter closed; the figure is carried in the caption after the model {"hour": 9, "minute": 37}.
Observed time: {"hour": 5, "minute": 47}
